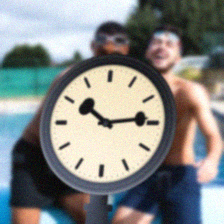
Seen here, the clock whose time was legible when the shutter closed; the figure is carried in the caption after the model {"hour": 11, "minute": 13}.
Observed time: {"hour": 10, "minute": 14}
